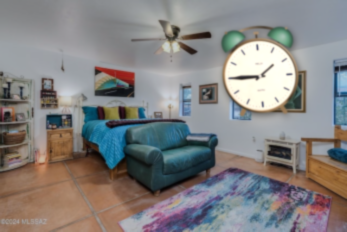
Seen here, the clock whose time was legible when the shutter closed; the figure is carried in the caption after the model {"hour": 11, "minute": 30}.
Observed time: {"hour": 1, "minute": 45}
